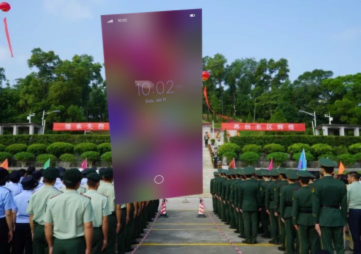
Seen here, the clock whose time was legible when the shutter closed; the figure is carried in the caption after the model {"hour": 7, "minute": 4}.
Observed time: {"hour": 10, "minute": 2}
